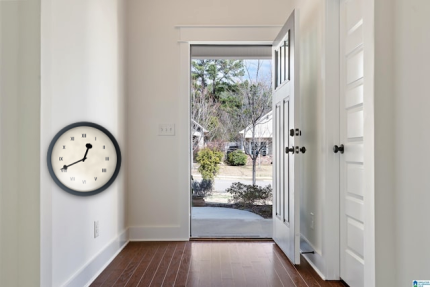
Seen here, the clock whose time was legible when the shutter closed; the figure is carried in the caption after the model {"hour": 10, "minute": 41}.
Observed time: {"hour": 12, "minute": 41}
